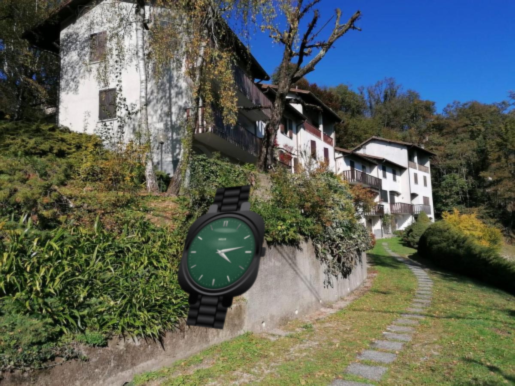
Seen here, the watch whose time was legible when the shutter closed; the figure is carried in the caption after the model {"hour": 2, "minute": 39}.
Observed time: {"hour": 4, "minute": 13}
